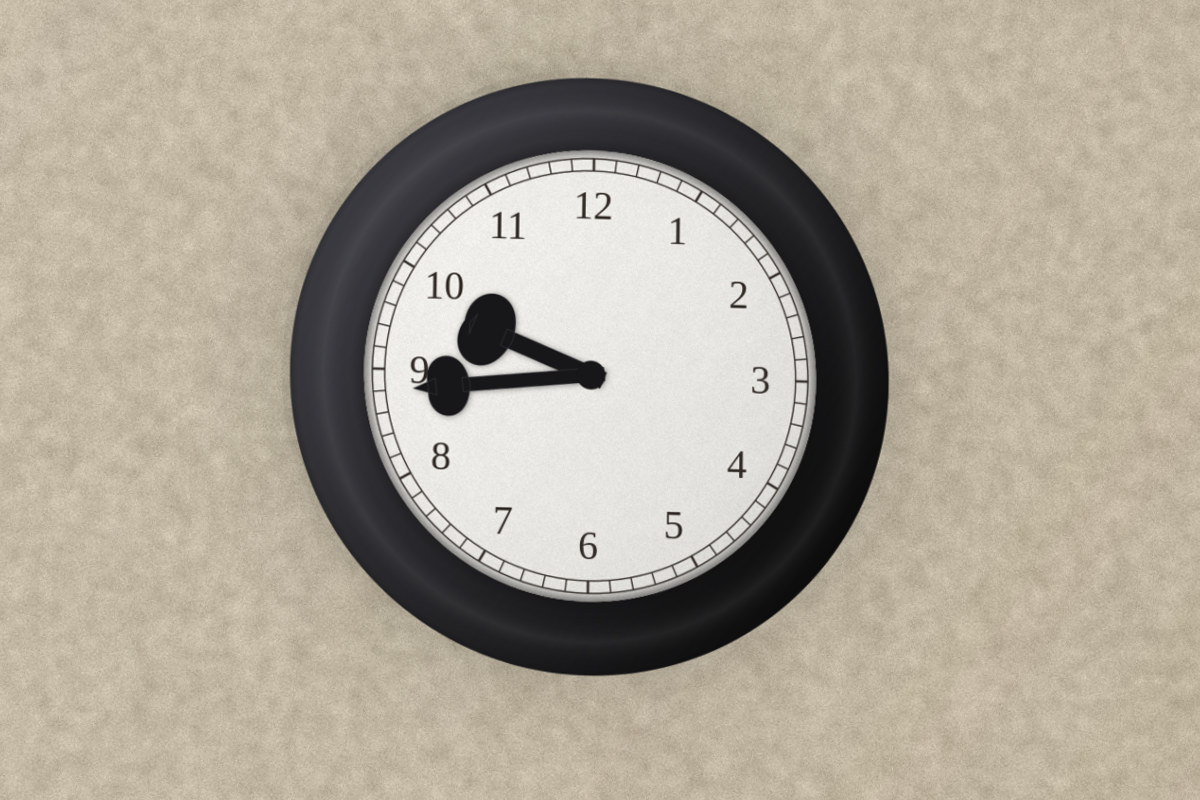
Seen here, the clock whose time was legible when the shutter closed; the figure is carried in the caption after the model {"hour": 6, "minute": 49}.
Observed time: {"hour": 9, "minute": 44}
